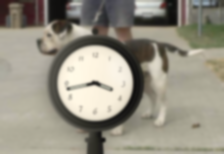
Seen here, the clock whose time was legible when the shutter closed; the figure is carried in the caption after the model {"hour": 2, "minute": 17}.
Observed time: {"hour": 3, "minute": 43}
